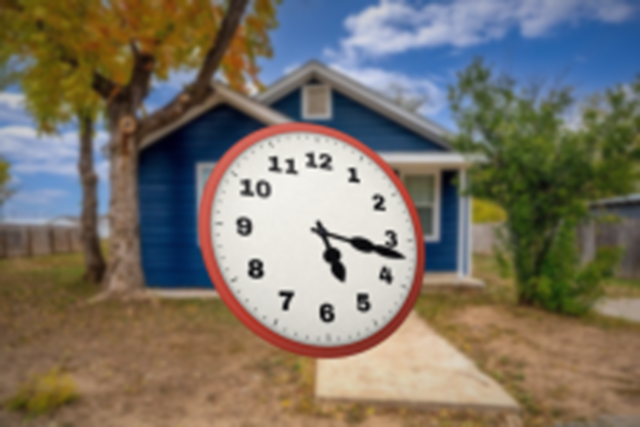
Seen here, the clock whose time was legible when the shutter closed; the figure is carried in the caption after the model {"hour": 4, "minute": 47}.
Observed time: {"hour": 5, "minute": 17}
